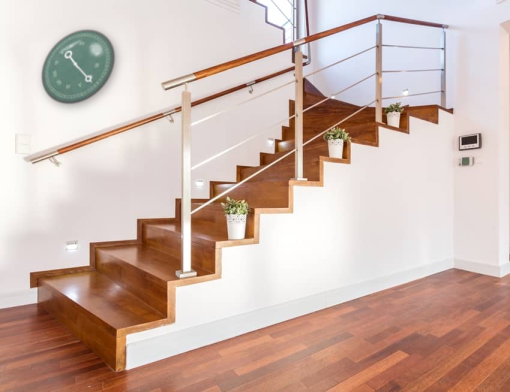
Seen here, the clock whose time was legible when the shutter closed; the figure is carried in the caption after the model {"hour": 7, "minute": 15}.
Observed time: {"hour": 10, "minute": 21}
